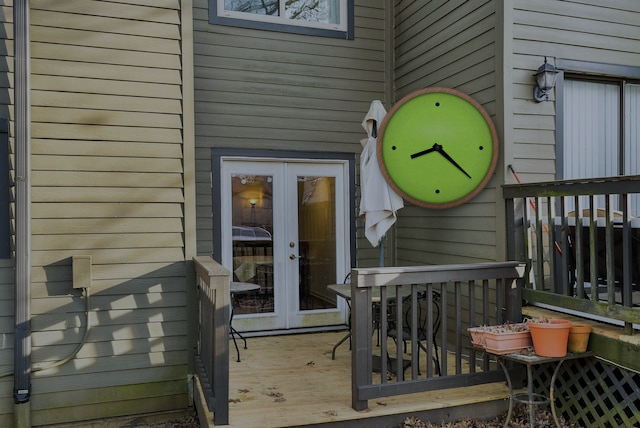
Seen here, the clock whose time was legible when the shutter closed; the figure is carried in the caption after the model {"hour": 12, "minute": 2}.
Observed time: {"hour": 8, "minute": 22}
